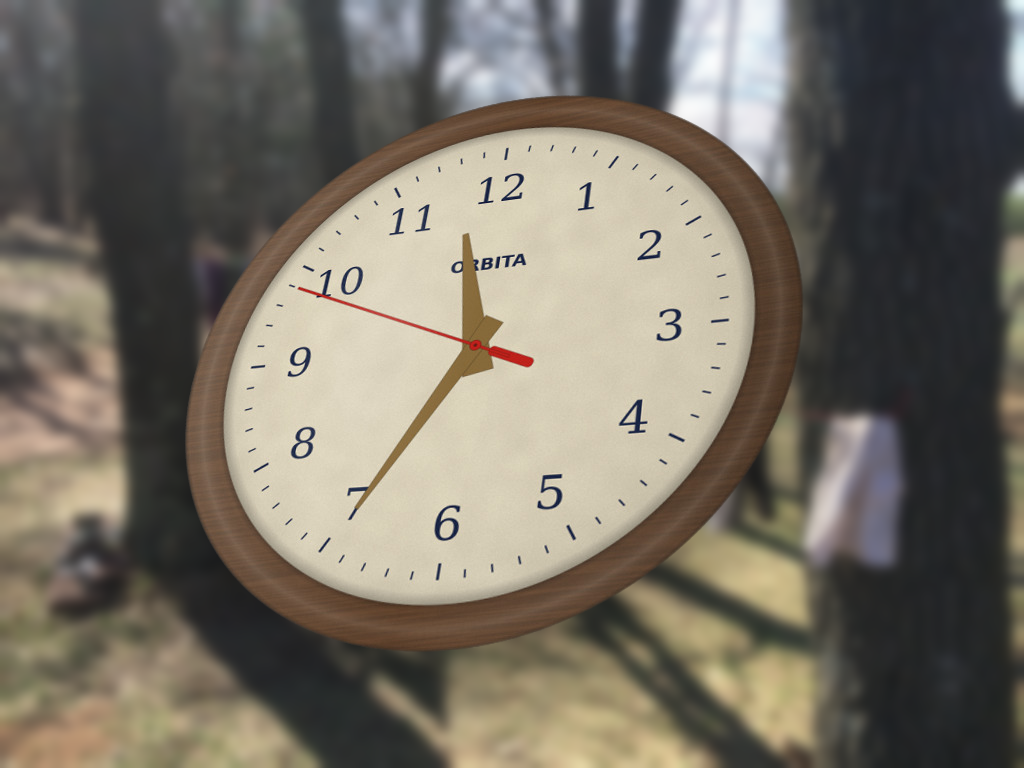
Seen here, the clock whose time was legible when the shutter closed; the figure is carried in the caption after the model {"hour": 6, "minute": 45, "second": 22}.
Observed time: {"hour": 11, "minute": 34, "second": 49}
